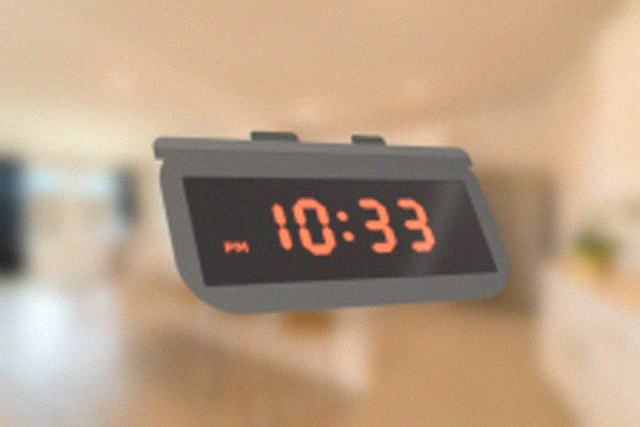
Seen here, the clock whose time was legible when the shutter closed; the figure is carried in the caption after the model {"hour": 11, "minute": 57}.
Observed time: {"hour": 10, "minute": 33}
